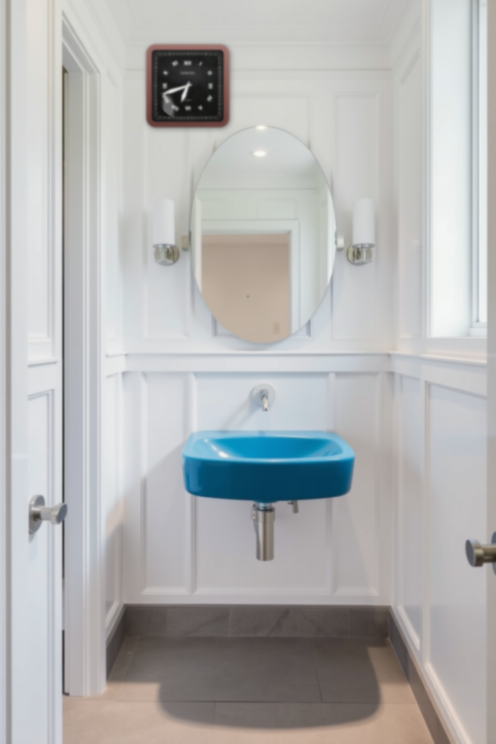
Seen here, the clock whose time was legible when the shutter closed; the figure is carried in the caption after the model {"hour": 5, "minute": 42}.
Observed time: {"hour": 6, "minute": 42}
